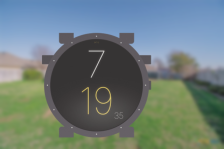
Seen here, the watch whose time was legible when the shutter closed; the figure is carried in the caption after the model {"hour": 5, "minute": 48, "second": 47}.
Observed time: {"hour": 7, "minute": 19, "second": 35}
